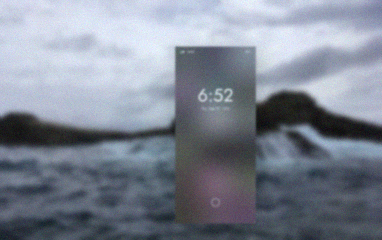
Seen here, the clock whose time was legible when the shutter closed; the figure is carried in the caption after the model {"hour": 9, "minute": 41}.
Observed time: {"hour": 6, "minute": 52}
